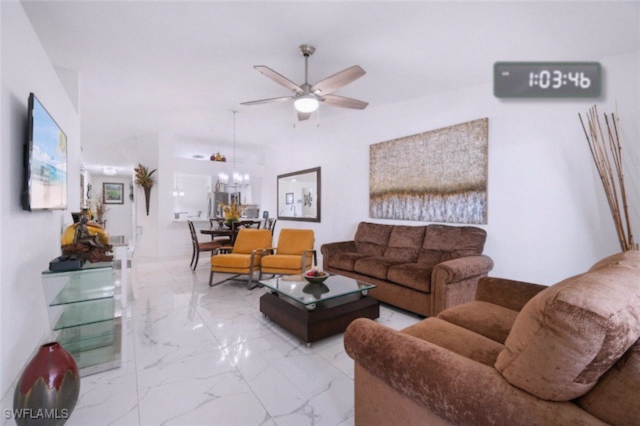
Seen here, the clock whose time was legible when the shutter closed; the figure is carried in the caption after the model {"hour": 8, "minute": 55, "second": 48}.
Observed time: {"hour": 1, "minute": 3, "second": 46}
